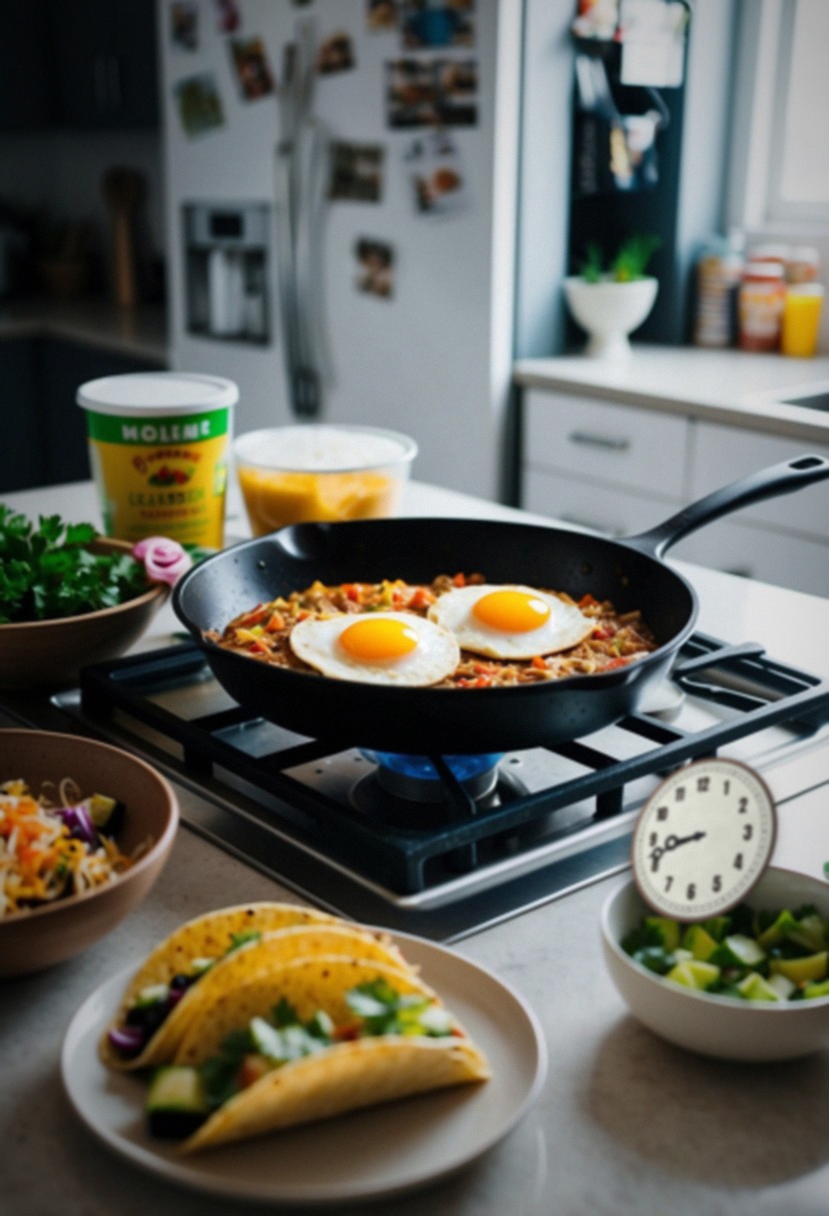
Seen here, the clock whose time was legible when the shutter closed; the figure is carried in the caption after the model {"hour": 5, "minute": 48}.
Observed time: {"hour": 8, "minute": 42}
